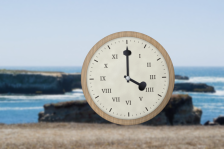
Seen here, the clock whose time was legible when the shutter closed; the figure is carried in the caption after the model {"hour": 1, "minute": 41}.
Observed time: {"hour": 4, "minute": 0}
